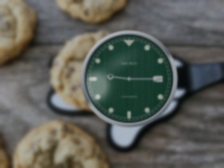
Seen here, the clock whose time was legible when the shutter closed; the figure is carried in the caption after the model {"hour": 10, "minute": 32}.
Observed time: {"hour": 9, "minute": 15}
